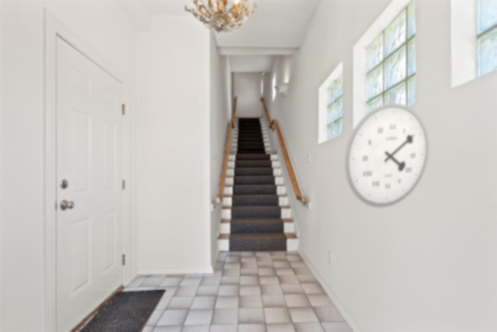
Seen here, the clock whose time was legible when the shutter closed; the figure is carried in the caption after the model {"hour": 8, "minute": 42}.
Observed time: {"hour": 4, "minute": 9}
